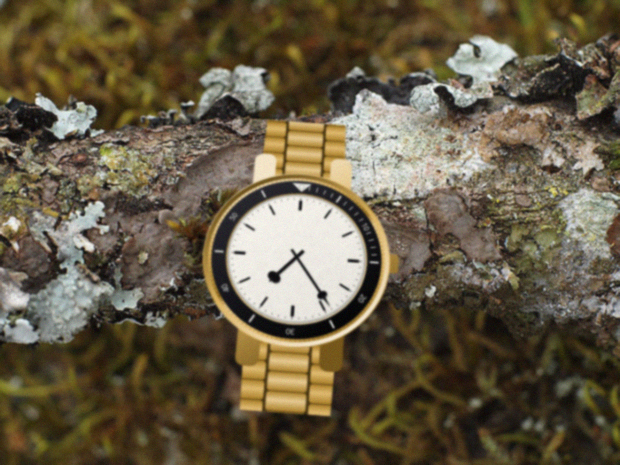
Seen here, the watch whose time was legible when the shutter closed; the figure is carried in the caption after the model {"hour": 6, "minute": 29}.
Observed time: {"hour": 7, "minute": 24}
